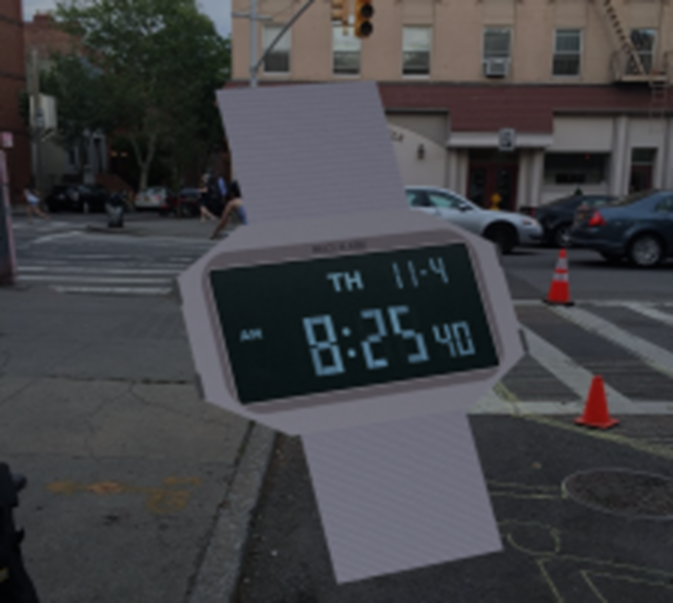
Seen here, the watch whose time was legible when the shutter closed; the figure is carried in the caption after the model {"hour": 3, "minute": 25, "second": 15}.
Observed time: {"hour": 8, "minute": 25, "second": 40}
